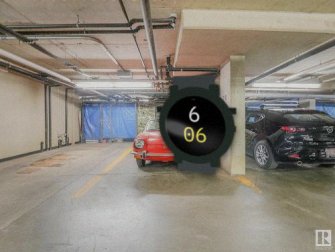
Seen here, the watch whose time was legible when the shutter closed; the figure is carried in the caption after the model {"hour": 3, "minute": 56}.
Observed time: {"hour": 6, "minute": 6}
